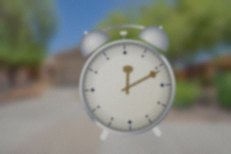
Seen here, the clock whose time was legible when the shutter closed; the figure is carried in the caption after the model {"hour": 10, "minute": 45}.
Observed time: {"hour": 12, "minute": 11}
